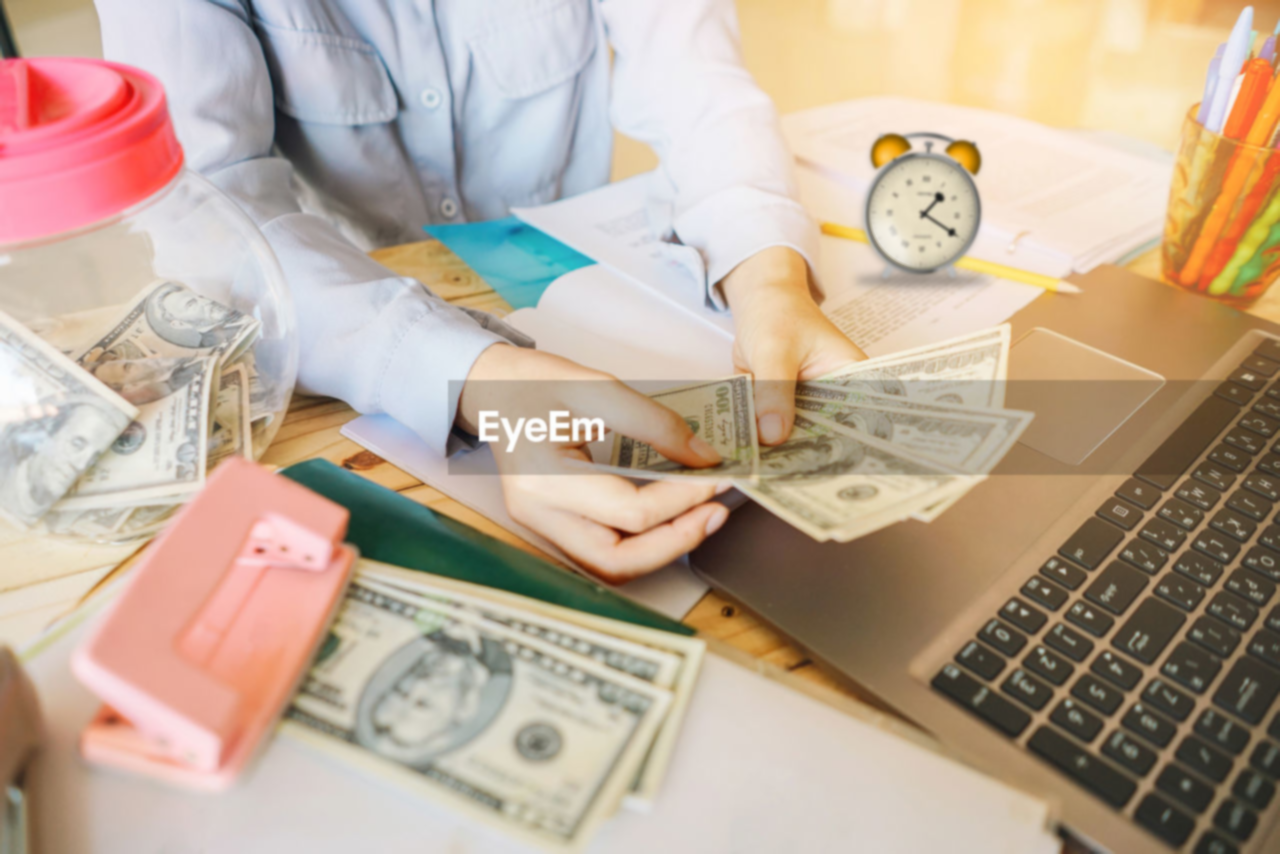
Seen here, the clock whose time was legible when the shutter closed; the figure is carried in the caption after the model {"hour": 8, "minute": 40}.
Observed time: {"hour": 1, "minute": 20}
